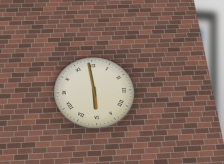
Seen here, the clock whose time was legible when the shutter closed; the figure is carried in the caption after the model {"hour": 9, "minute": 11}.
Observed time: {"hour": 5, "minute": 59}
